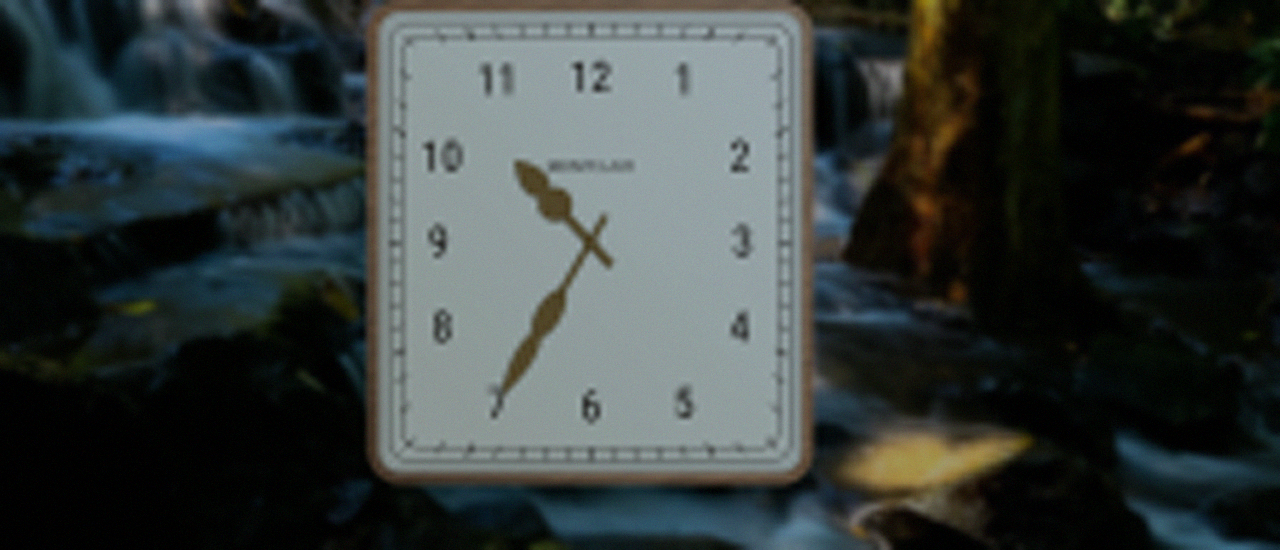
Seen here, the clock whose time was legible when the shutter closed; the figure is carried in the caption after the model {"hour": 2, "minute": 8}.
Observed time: {"hour": 10, "minute": 35}
